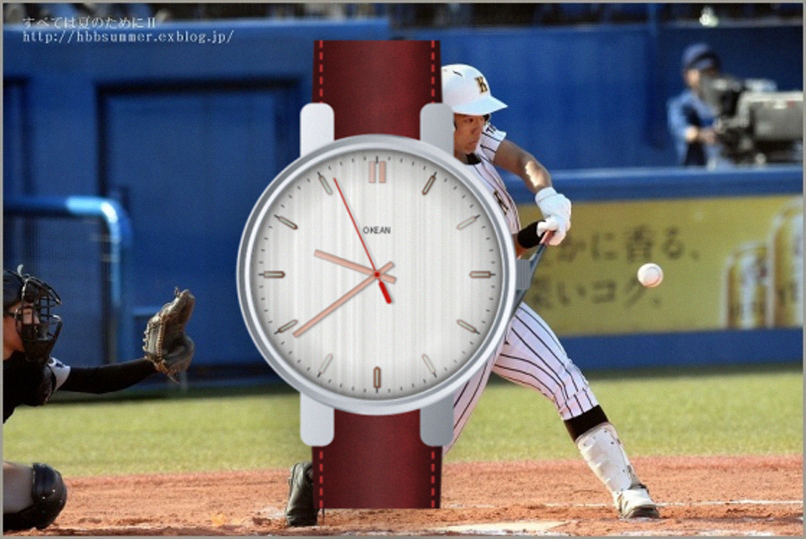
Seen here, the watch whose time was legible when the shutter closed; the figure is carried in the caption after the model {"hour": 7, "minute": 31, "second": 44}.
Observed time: {"hour": 9, "minute": 38, "second": 56}
